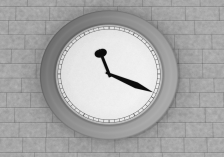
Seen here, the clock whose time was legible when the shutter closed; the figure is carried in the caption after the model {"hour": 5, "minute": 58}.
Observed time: {"hour": 11, "minute": 19}
